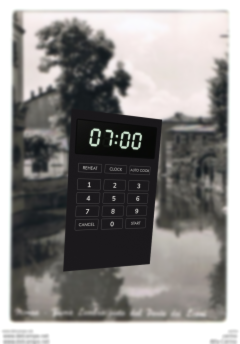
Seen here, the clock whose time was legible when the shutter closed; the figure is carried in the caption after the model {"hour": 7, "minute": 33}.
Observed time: {"hour": 7, "minute": 0}
